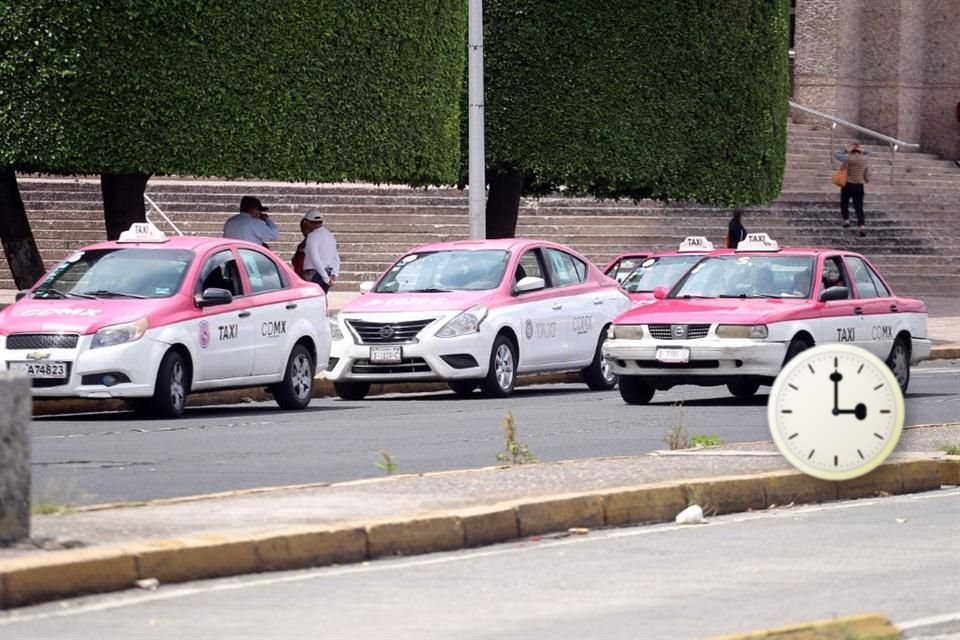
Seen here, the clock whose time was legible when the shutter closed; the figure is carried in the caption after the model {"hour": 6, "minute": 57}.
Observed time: {"hour": 3, "minute": 0}
